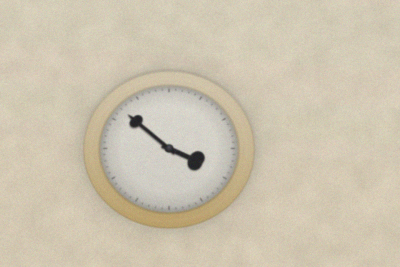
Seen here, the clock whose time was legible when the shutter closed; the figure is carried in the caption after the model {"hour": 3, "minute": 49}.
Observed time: {"hour": 3, "minute": 52}
